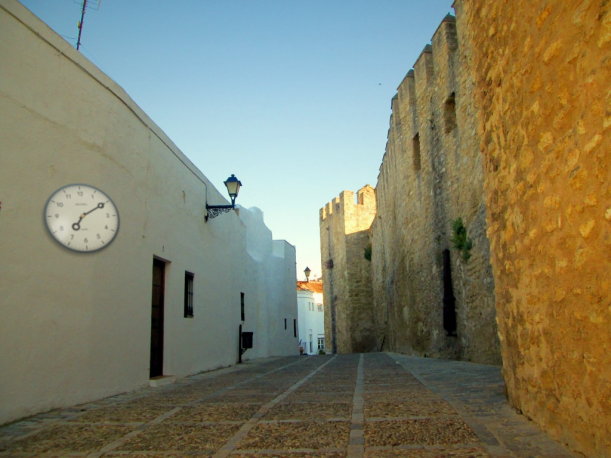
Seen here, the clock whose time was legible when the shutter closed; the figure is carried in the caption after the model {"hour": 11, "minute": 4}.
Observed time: {"hour": 7, "minute": 10}
